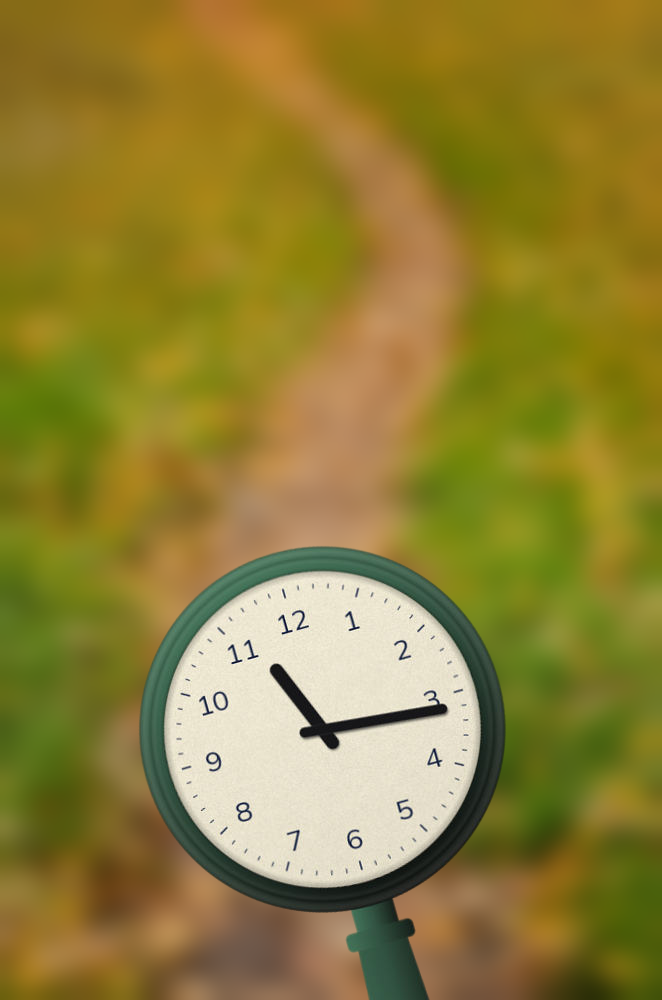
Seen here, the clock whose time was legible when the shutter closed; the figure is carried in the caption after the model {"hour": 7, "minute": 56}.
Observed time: {"hour": 11, "minute": 16}
